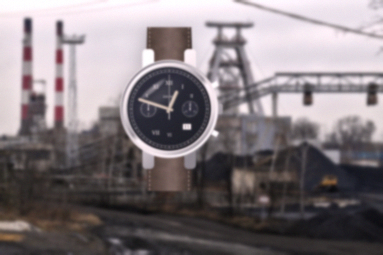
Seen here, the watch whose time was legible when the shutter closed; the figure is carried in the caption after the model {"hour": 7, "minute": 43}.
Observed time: {"hour": 12, "minute": 48}
